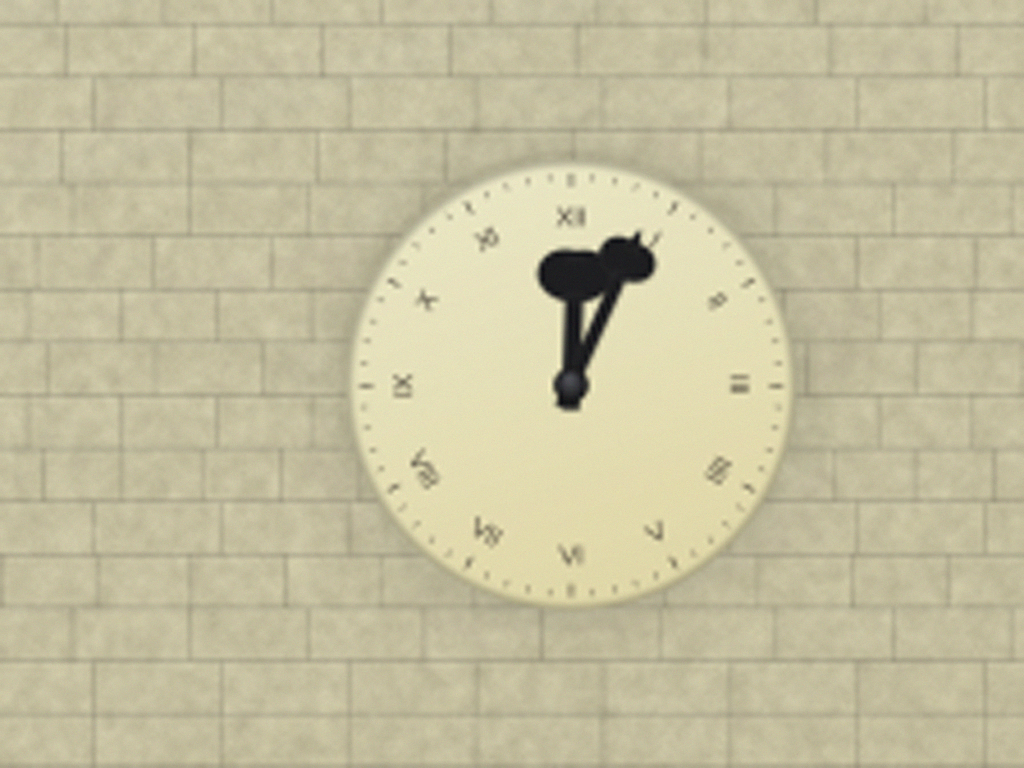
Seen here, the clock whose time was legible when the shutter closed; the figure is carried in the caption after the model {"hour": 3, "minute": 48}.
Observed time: {"hour": 12, "minute": 4}
